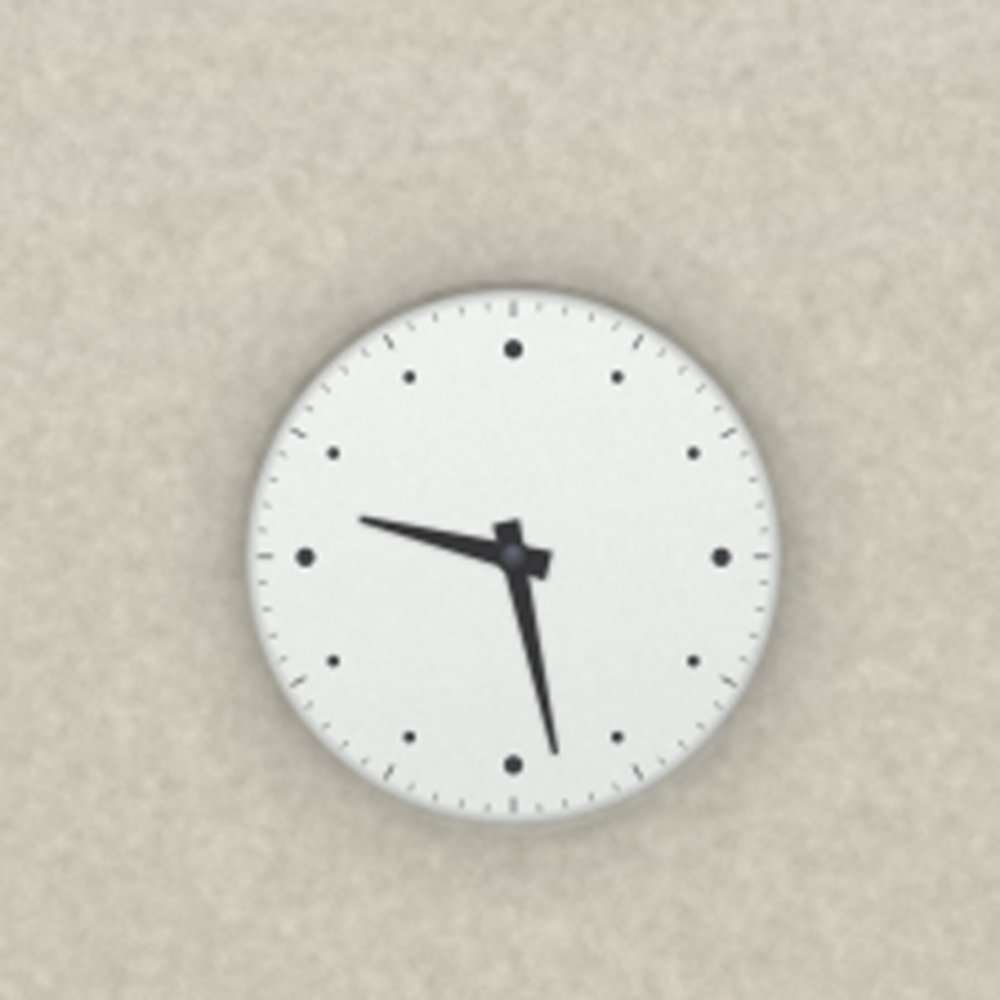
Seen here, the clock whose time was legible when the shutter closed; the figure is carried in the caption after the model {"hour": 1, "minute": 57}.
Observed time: {"hour": 9, "minute": 28}
